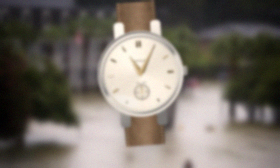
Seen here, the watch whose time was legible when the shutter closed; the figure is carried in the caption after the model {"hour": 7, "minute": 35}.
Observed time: {"hour": 11, "minute": 5}
